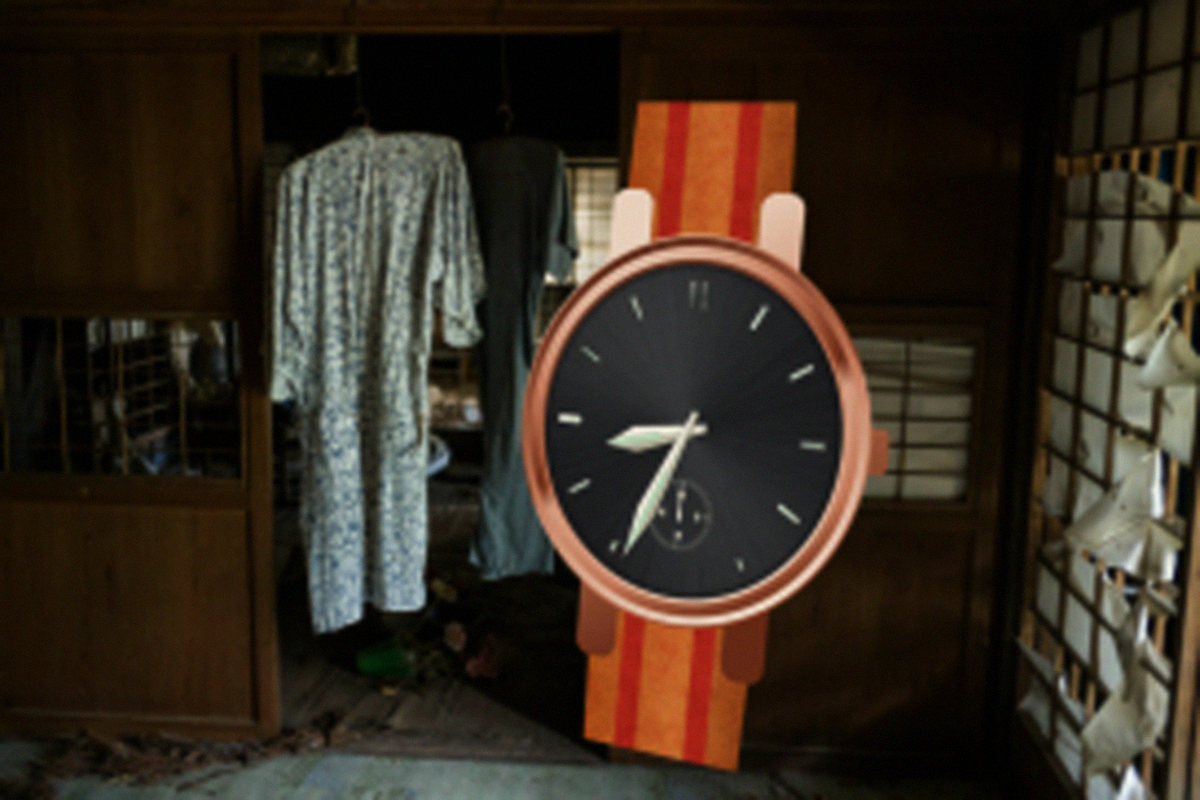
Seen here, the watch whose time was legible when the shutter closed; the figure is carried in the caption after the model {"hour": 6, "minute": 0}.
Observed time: {"hour": 8, "minute": 34}
